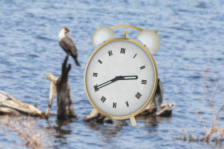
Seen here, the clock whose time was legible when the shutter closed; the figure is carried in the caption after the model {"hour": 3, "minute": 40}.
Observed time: {"hour": 2, "minute": 40}
